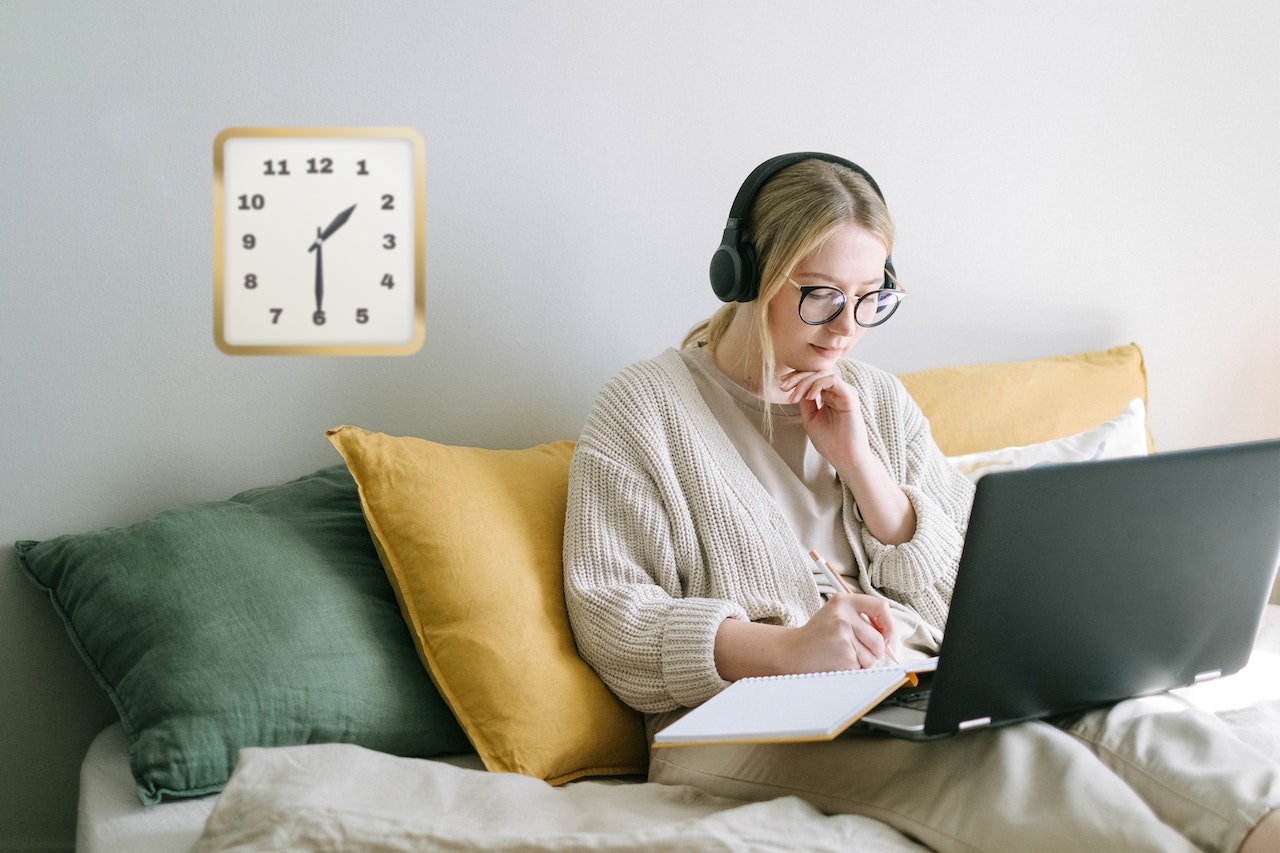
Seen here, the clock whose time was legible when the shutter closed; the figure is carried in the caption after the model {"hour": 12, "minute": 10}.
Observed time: {"hour": 1, "minute": 30}
